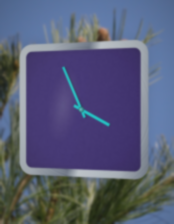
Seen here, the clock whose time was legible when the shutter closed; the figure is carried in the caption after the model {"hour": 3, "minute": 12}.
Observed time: {"hour": 3, "minute": 56}
